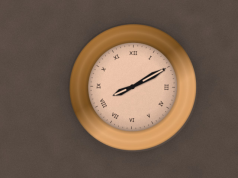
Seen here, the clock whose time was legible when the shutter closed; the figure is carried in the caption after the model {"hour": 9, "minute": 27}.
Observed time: {"hour": 8, "minute": 10}
